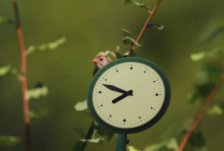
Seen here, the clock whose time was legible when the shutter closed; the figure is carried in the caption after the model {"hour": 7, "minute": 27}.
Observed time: {"hour": 7, "minute": 48}
